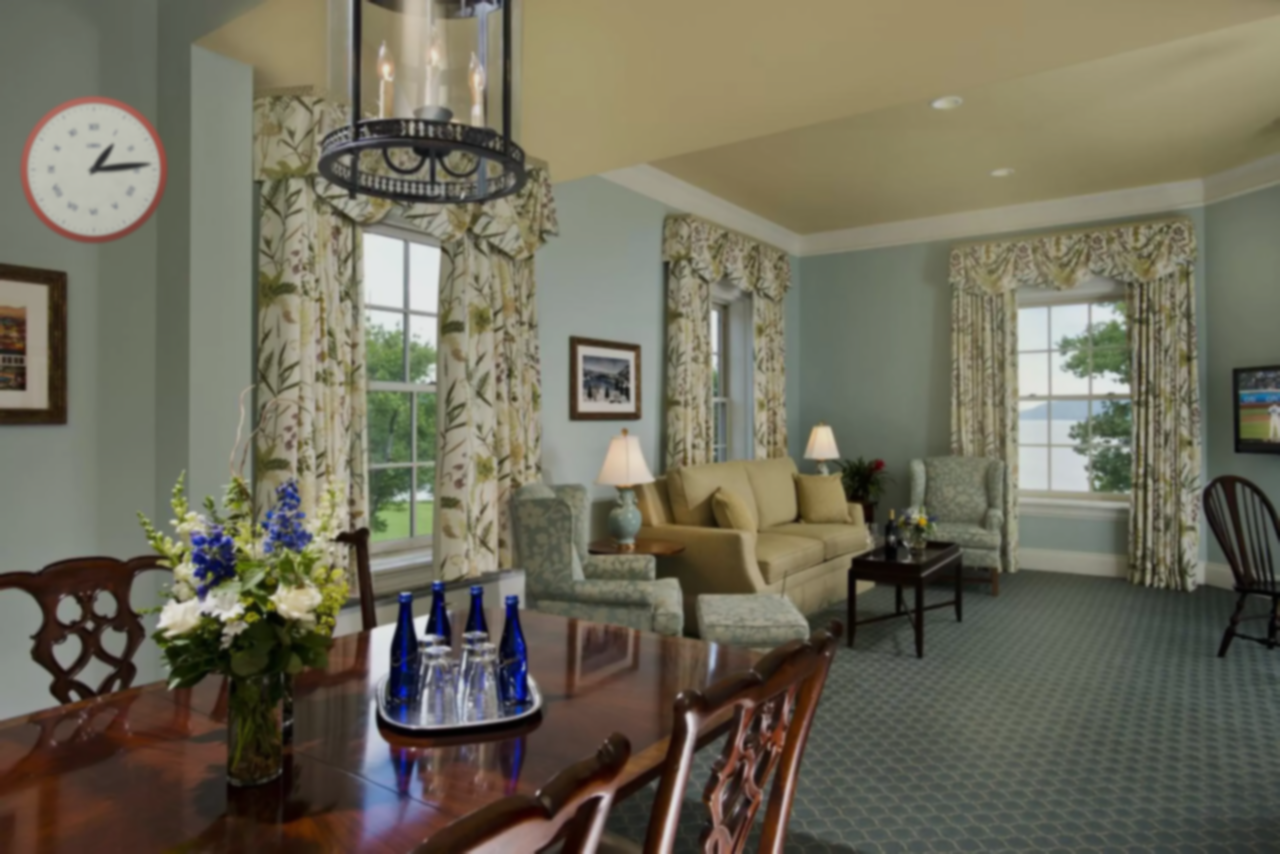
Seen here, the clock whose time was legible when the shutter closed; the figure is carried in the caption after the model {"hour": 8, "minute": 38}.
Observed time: {"hour": 1, "minute": 14}
